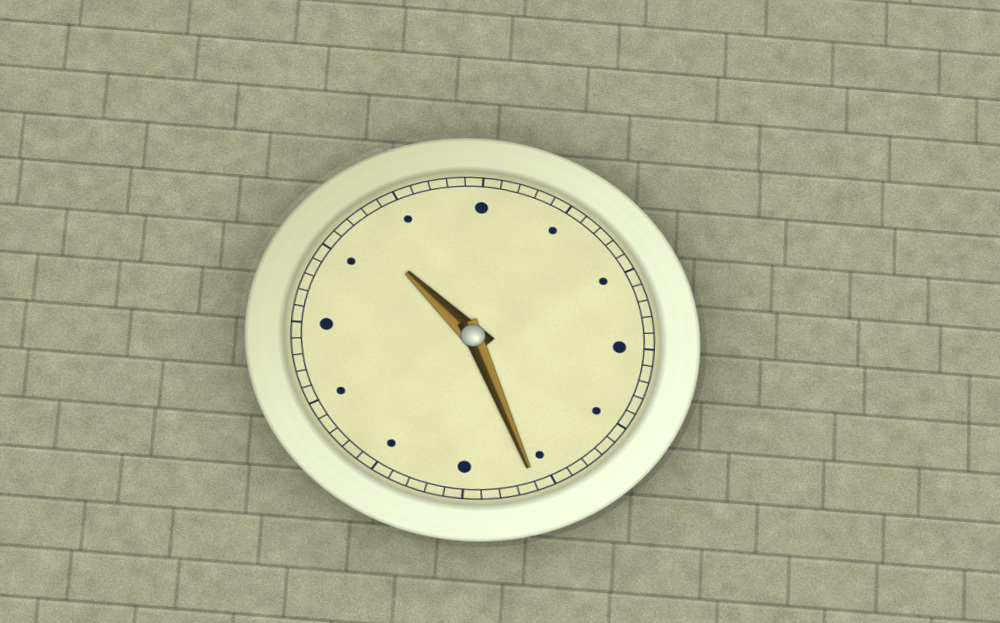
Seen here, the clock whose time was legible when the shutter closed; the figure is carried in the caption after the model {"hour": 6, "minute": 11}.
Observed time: {"hour": 10, "minute": 26}
